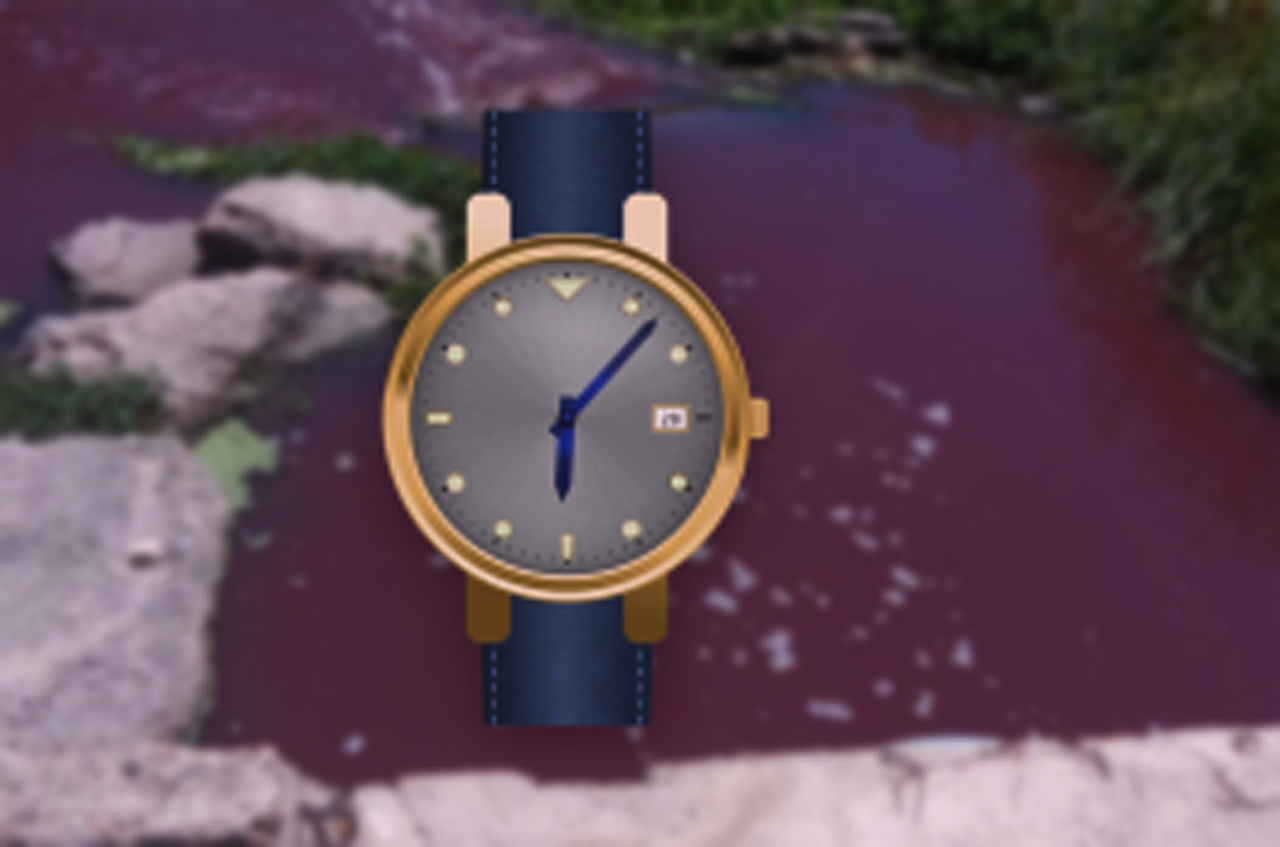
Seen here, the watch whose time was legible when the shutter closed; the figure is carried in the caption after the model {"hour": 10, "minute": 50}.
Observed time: {"hour": 6, "minute": 7}
